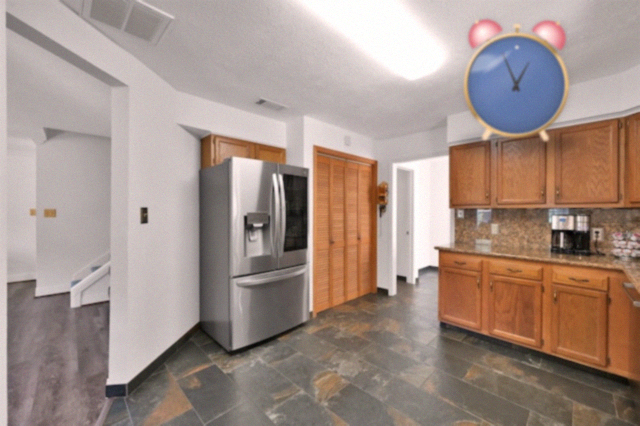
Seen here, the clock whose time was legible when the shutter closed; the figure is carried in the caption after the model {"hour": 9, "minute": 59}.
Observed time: {"hour": 12, "minute": 56}
